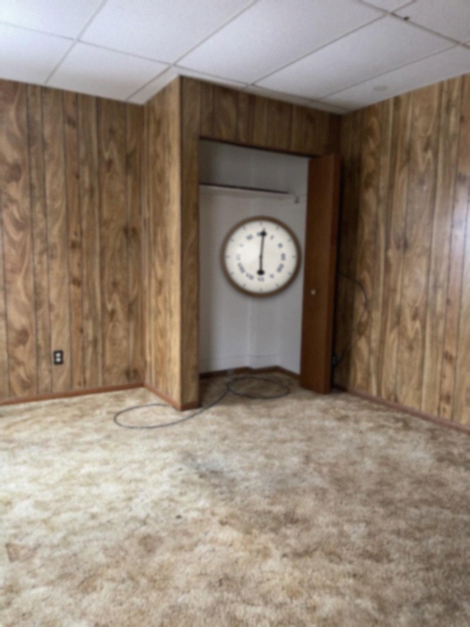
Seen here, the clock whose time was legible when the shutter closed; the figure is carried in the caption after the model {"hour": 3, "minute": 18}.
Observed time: {"hour": 6, "minute": 1}
